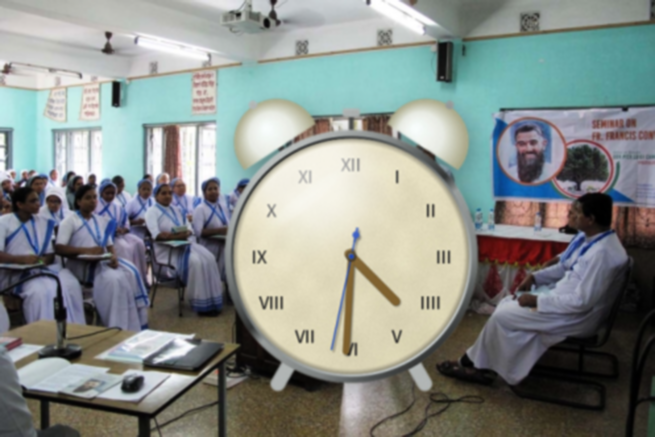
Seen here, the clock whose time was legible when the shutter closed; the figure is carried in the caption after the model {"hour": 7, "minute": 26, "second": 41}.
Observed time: {"hour": 4, "minute": 30, "second": 32}
